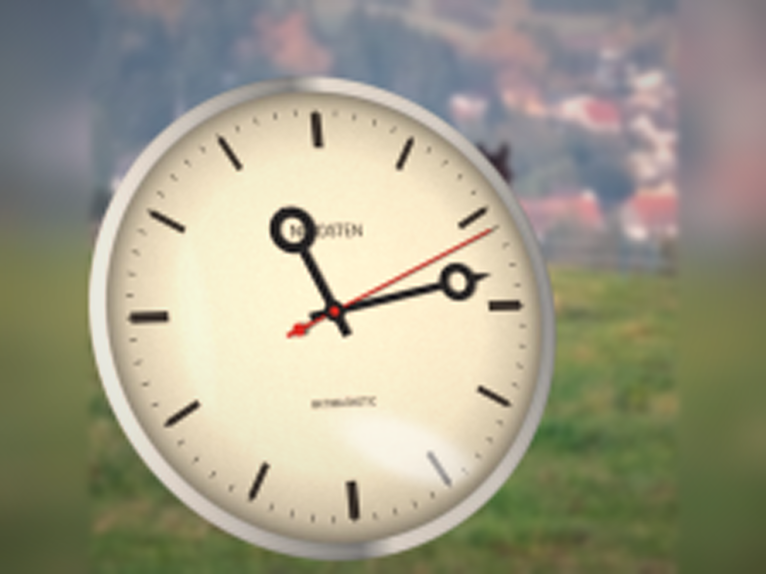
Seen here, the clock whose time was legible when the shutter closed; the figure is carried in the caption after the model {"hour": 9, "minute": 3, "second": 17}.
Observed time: {"hour": 11, "minute": 13, "second": 11}
